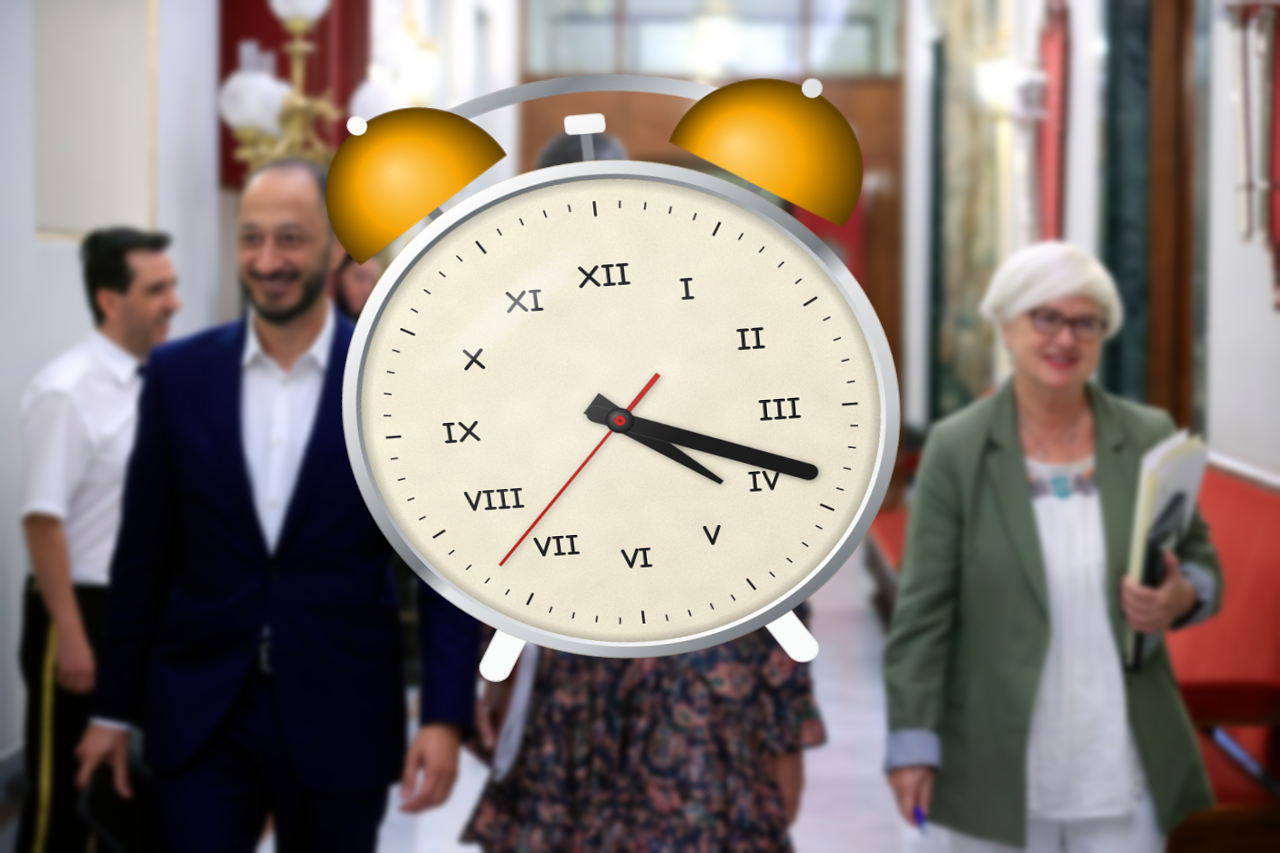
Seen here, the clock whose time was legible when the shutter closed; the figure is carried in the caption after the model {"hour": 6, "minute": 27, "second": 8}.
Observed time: {"hour": 4, "minute": 18, "second": 37}
